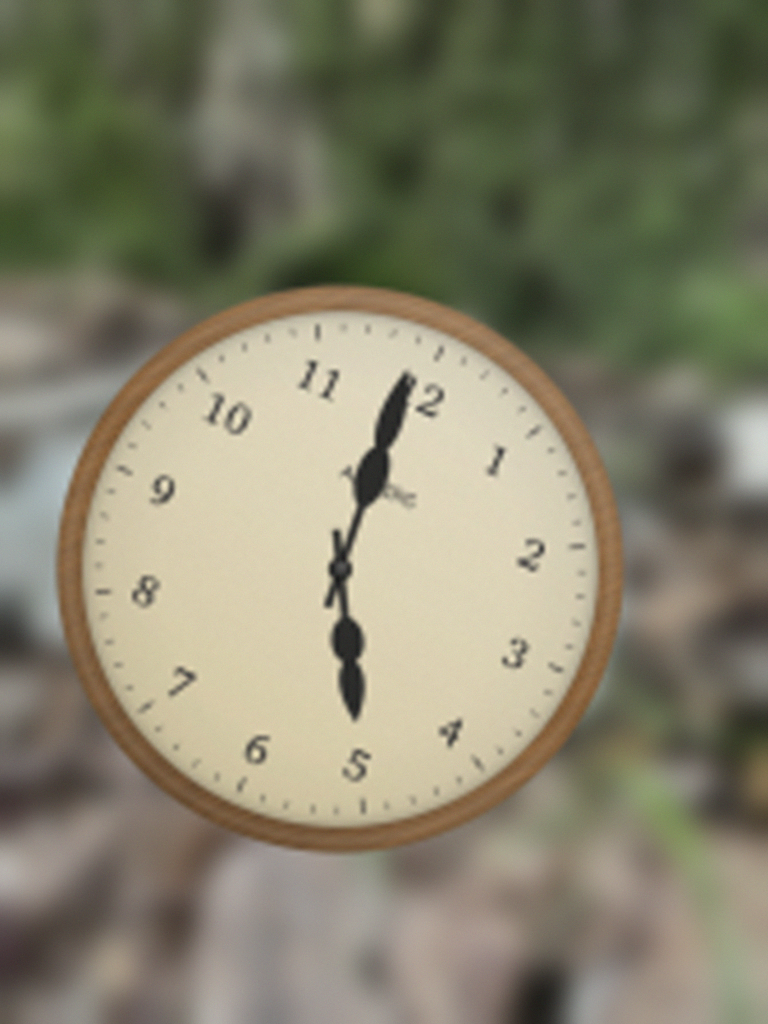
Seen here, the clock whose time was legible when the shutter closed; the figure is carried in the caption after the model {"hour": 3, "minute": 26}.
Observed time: {"hour": 4, "minute": 59}
